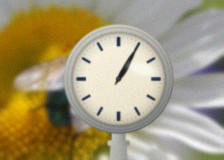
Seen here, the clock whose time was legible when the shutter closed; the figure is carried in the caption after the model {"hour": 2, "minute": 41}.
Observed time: {"hour": 1, "minute": 5}
